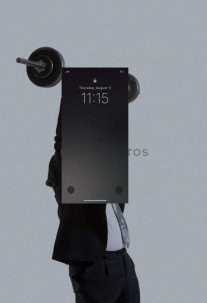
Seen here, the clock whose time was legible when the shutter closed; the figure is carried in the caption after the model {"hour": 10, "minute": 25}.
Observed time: {"hour": 11, "minute": 15}
